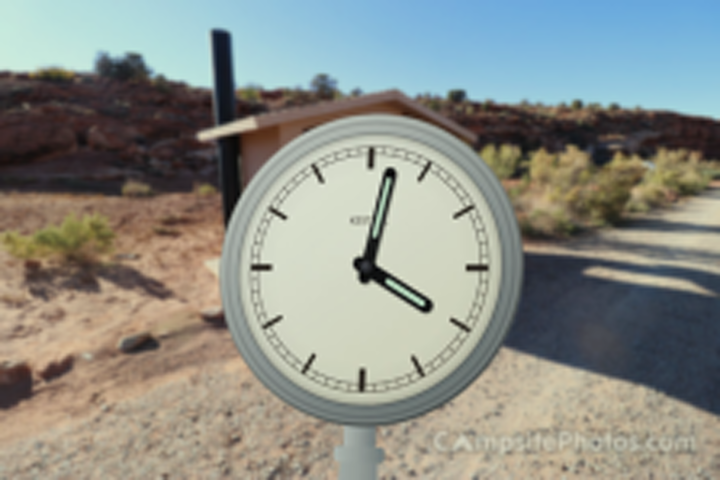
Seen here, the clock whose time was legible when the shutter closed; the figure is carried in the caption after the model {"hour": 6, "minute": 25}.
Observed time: {"hour": 4, "minute": 2}
